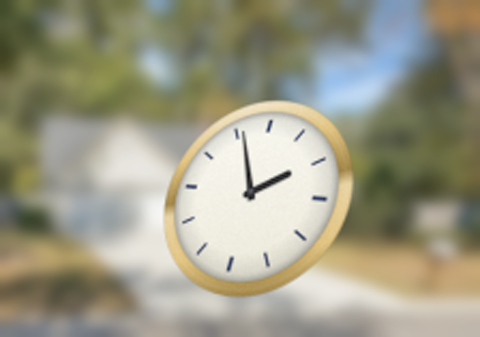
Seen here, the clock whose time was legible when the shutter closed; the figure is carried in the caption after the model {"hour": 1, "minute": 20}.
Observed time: {"hour": 1, "minute": 56}
